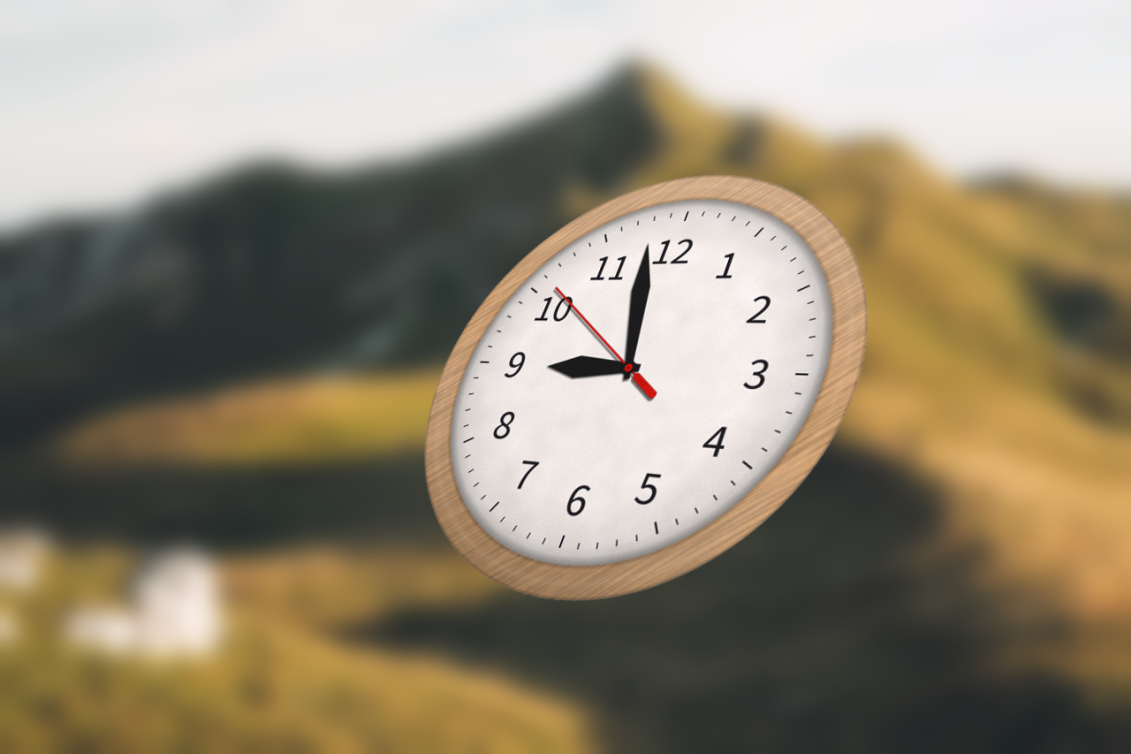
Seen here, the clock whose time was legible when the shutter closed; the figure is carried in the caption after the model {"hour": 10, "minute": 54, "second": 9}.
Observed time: {"hour": 8, "minute": 57, "second": 51}
